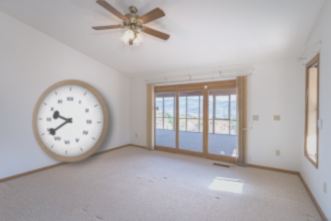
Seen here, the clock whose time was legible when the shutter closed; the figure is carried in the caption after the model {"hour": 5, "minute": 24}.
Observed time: {"hour": 9, "minute": 39}
